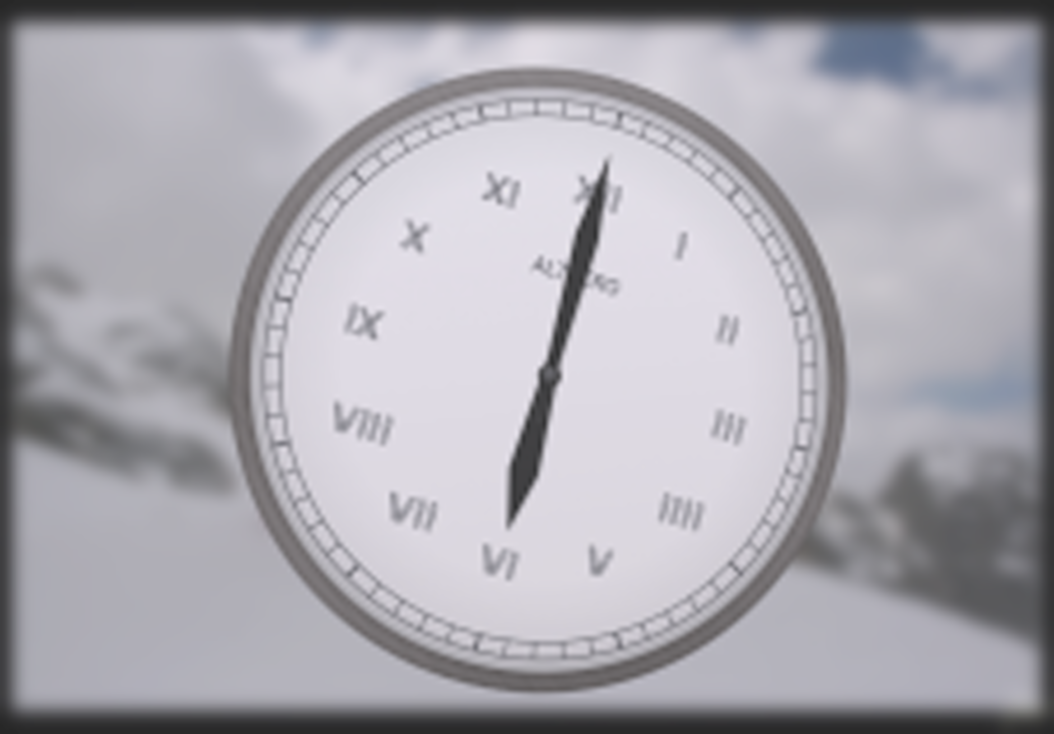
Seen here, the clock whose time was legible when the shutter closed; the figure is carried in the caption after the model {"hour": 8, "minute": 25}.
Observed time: {"hour": 6, "minute": 0}
